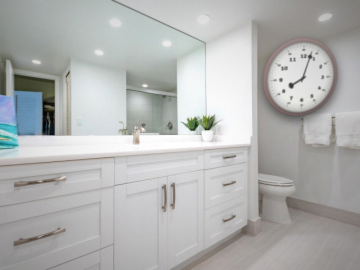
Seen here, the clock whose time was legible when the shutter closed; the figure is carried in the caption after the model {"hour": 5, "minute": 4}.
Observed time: {"hour": 8, "minute": 3}
